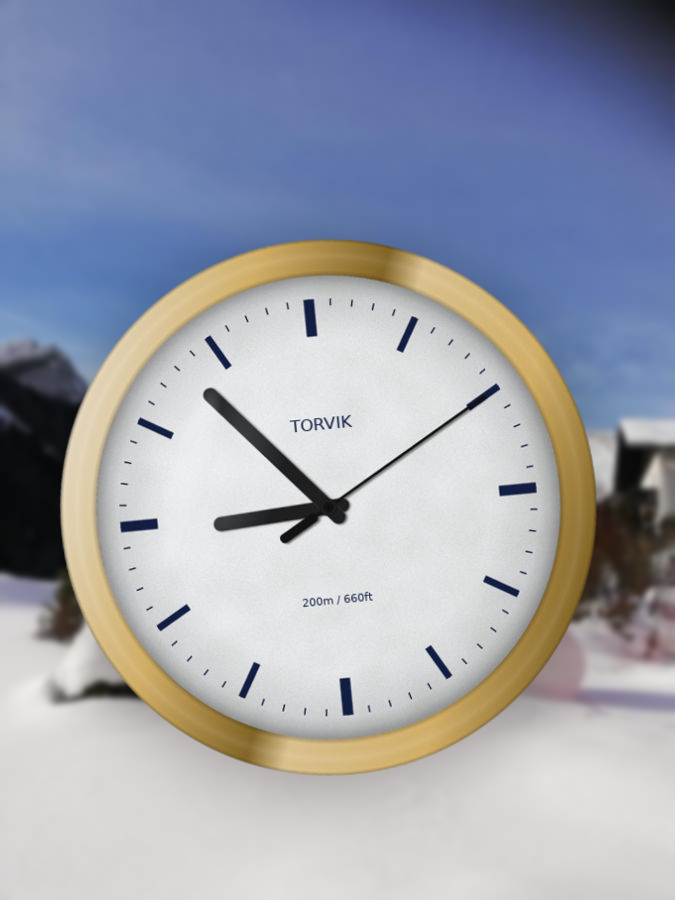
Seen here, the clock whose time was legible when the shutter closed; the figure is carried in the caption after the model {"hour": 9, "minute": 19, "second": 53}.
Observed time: {"hour": 8, "minute": 53, "second": 10}
